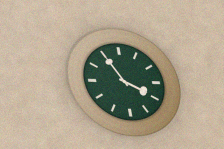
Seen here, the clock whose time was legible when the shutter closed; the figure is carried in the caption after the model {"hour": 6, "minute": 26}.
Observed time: {"hour": 3, "minute": 55}
